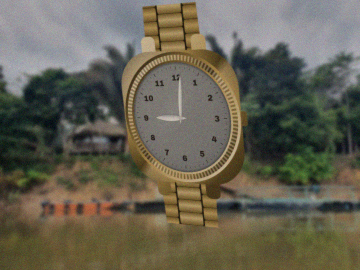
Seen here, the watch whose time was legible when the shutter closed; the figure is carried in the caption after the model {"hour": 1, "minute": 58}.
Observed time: {"hour": 9, "minute": 1}
